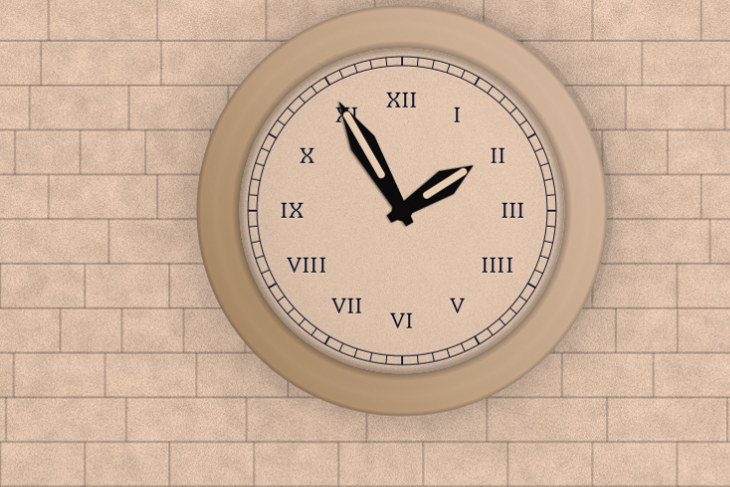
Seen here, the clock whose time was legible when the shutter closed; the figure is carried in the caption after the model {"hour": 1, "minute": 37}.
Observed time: {"hour": 1, "minute": 55}
